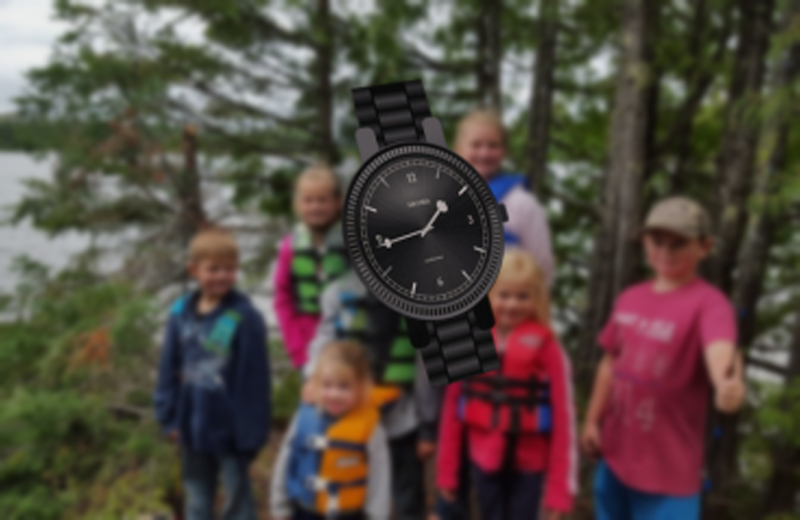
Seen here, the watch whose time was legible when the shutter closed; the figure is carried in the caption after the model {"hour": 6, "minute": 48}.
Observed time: {"hour": 1, "minute": 44}
